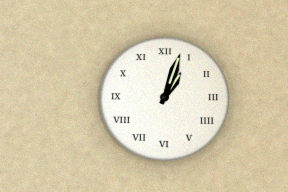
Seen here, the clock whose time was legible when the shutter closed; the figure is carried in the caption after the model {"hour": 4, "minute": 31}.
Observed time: {"hour": 1, "minute": 3}
